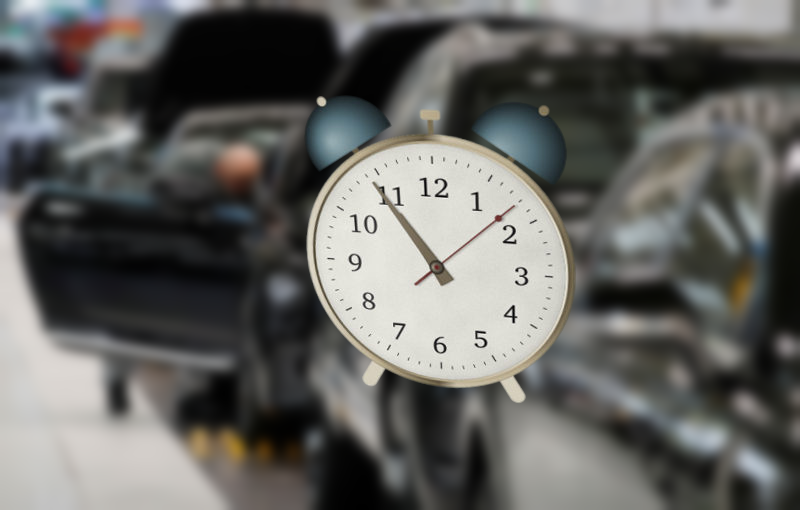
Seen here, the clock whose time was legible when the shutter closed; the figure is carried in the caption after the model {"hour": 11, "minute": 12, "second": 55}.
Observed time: {"hour": 10, "minute": 54, "second": 8}
